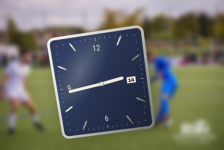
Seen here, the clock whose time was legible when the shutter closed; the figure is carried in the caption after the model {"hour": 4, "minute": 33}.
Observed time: {"hour": 2, "minute": 44}
